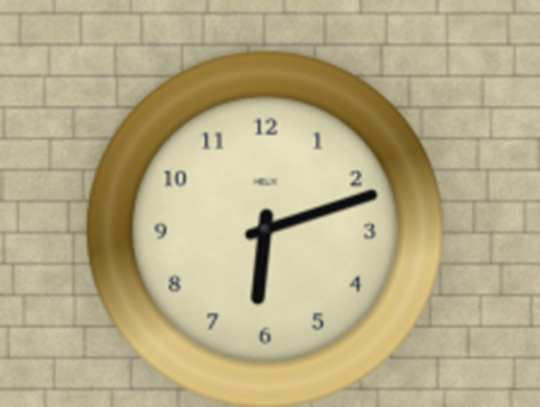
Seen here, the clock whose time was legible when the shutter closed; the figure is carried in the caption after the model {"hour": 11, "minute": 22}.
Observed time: {"hour": 6, "minute": 12}
